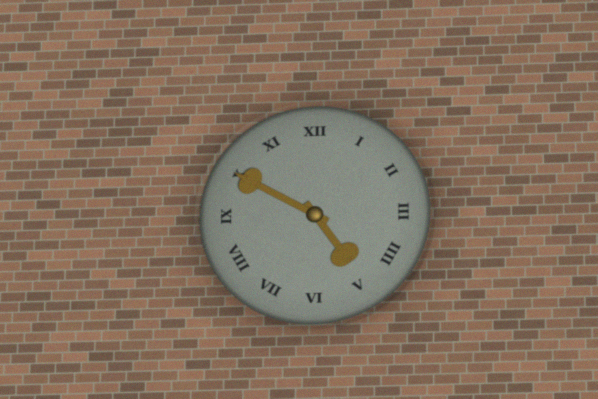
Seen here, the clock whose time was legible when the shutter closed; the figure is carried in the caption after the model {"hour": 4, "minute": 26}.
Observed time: {"hour": 4, "minute": 50}
